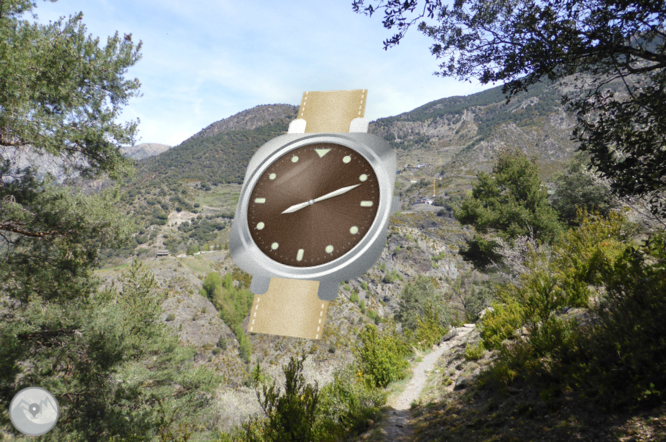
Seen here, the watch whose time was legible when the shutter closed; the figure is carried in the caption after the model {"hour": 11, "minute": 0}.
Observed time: {"hour": 8, "minute": 11}
